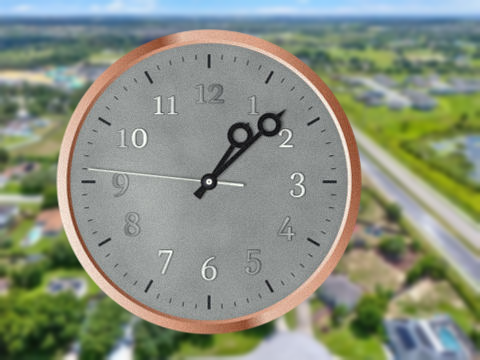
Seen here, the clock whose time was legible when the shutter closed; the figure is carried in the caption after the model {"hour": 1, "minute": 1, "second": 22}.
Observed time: {"hour": 1, "minute": 7, "second": 46}
